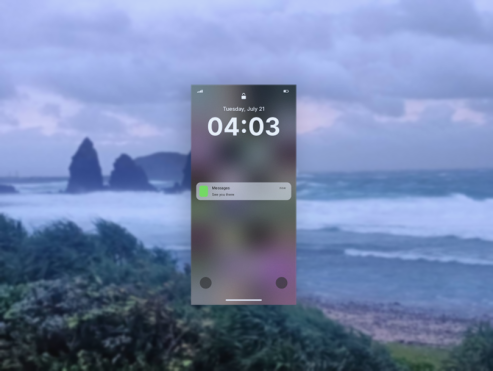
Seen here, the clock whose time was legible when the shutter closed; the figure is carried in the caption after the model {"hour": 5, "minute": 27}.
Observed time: {"hour": 4, "minute": 3}
